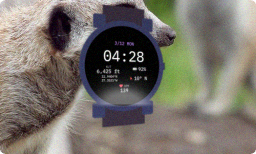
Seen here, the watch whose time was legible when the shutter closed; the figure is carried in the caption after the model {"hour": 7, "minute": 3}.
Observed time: {"hour": 4, "minute": 28}
